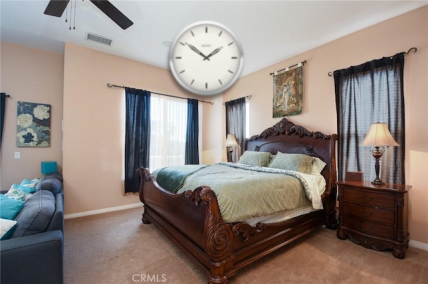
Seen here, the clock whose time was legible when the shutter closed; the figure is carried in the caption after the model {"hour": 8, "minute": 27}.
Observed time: {"hour": 1, "minute": 51}
